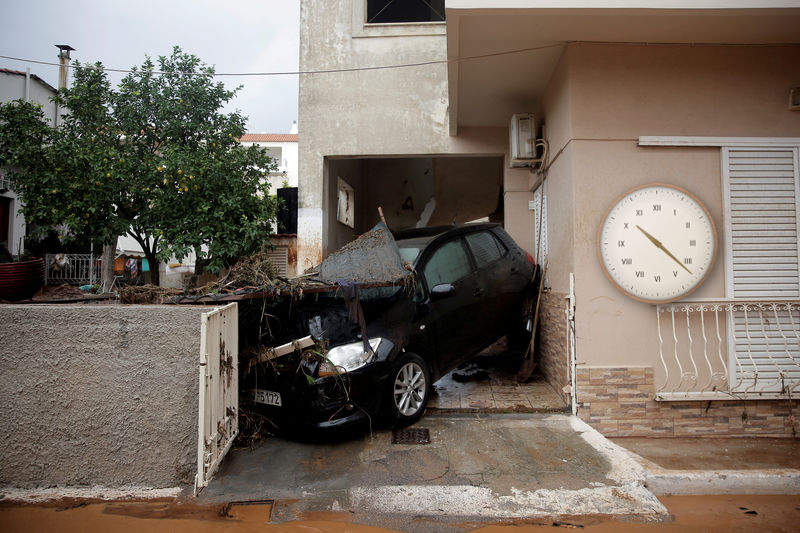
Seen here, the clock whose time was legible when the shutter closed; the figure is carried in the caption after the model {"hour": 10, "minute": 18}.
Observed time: {"hour": 10, "minute": 22}
